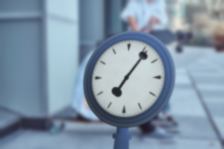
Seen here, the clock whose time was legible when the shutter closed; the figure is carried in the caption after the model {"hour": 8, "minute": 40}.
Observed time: {"hour": 7, "minute": 6}
